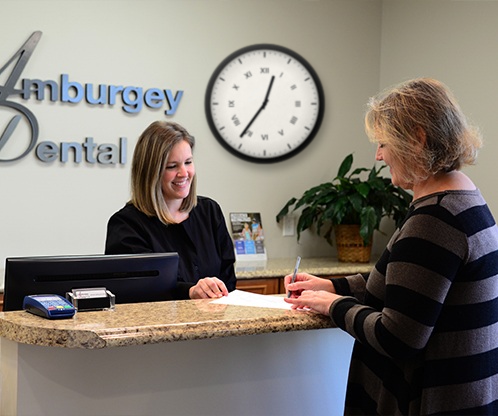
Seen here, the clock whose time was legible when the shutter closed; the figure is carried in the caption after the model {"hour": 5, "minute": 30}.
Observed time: {"hour": 12, "minute": 36}
